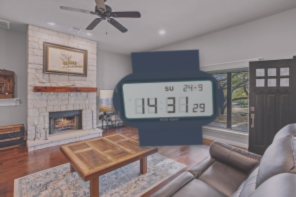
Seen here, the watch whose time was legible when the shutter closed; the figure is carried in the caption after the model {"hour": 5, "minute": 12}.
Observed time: {"hour": 14, "minute": 31}
